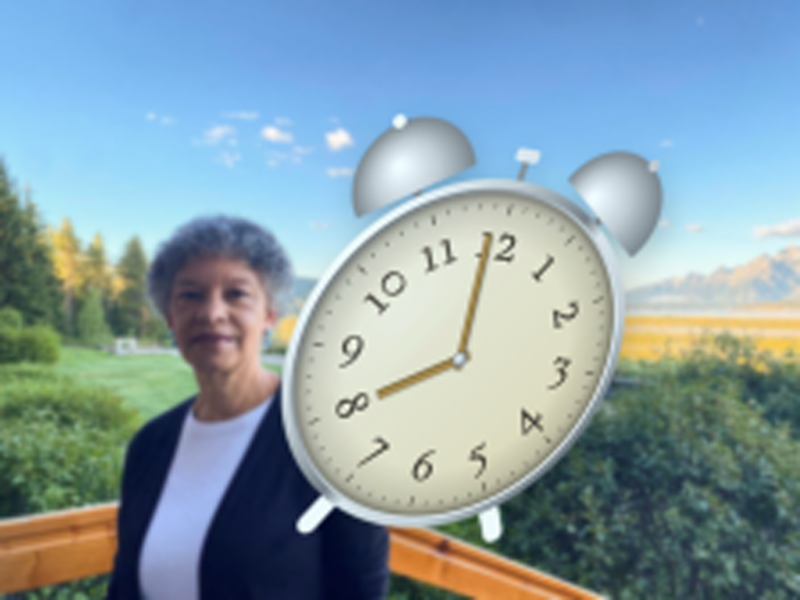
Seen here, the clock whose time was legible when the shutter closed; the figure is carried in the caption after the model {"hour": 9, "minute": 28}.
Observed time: {"hour": 7, "minute": 59}
